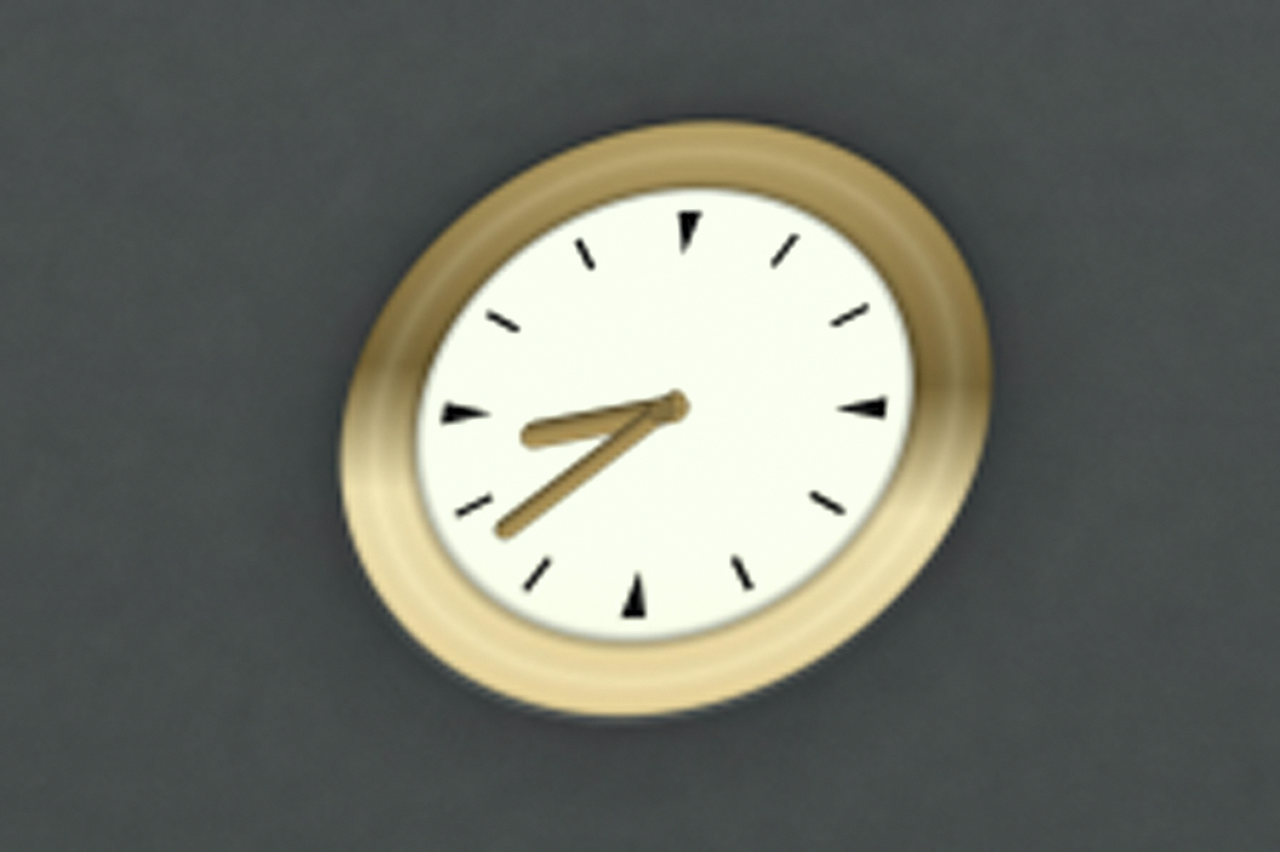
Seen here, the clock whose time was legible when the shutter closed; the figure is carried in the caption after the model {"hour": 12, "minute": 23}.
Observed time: {"hour": 8, "minute": 38}
